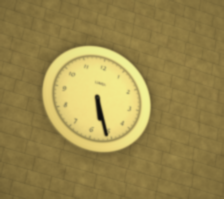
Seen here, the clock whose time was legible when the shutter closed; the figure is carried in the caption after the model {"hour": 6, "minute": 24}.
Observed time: {"hour": 5, "minute": 26}
